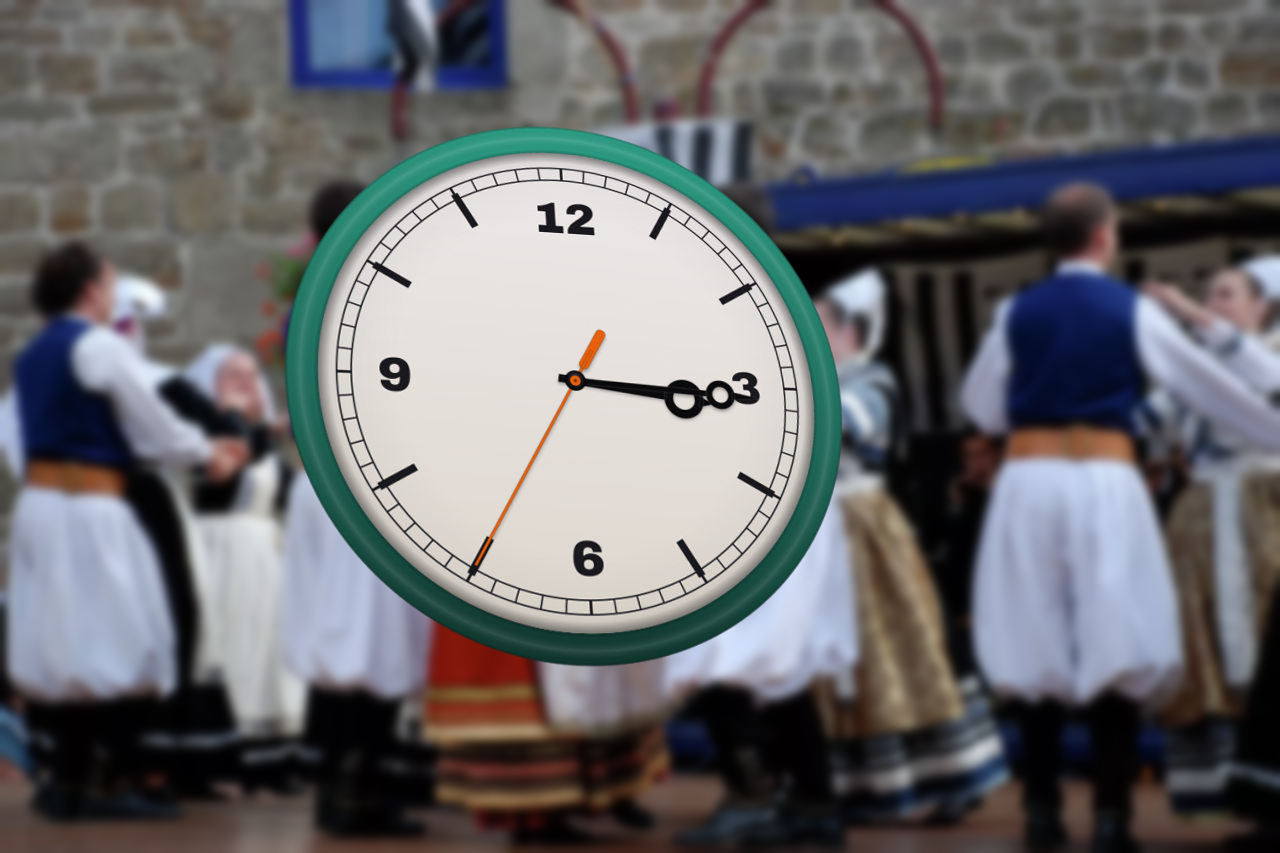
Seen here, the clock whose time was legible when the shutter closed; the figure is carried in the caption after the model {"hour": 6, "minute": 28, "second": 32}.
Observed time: {"hour": 3, "minute": 15, "second": 35}
